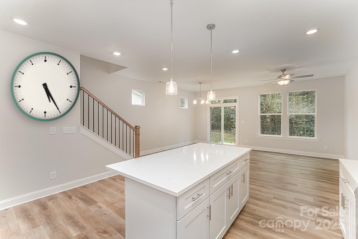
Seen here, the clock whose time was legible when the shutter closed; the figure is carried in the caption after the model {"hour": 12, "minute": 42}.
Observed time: {"hour": 5, "minute": 25}
